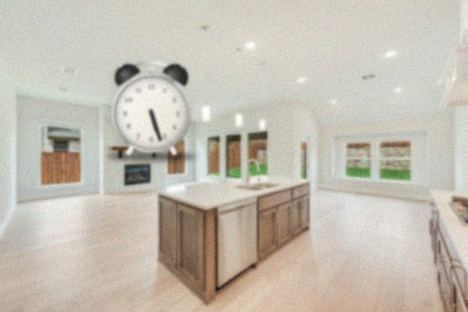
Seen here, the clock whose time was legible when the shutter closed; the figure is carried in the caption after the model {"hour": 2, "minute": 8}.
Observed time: {"hour": 5, "minute": 27}
